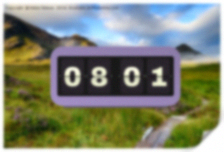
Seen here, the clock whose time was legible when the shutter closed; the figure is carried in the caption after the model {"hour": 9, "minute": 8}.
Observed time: {"hour": 8, "minute": 1}
